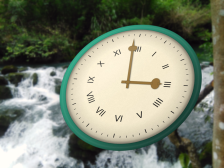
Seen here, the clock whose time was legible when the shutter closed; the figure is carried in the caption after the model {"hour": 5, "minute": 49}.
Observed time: {"hour": 2, "minute": 59}
